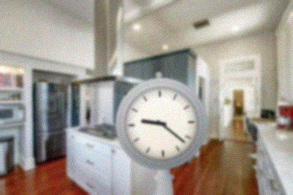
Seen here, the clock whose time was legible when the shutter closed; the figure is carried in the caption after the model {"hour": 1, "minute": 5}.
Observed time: {"hour": 9, "minute": 22}
